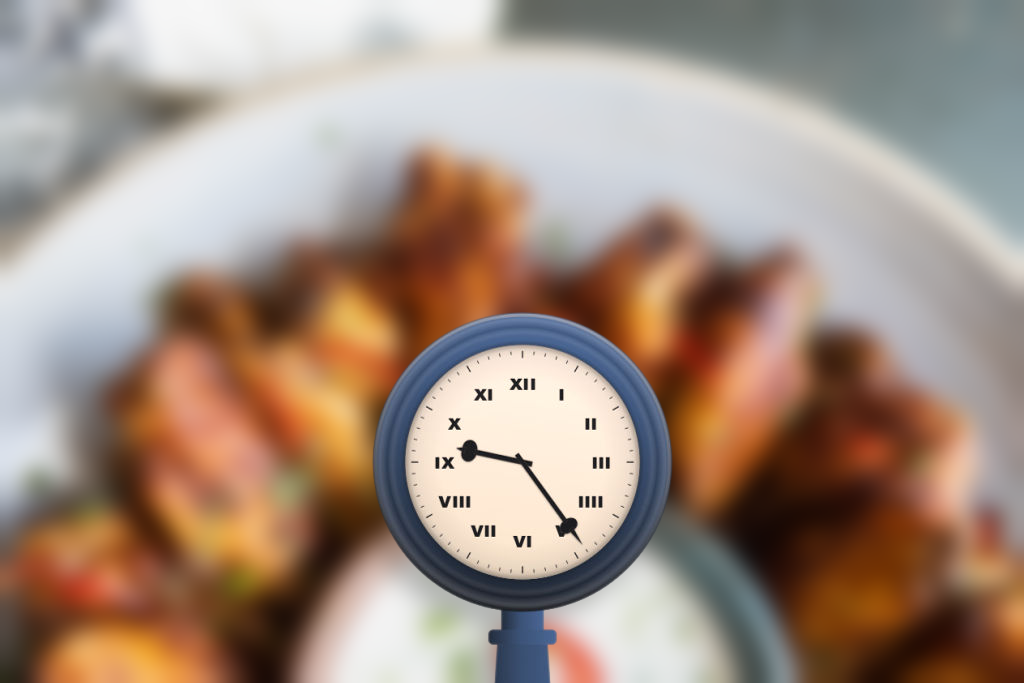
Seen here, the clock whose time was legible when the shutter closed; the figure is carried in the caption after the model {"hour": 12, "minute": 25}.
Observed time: {"hour": 9, "minute": 24}
